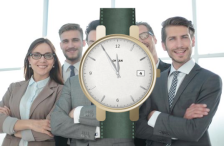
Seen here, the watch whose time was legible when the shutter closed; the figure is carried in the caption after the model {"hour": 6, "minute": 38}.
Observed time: {"hour": 11, "minute": 55}
